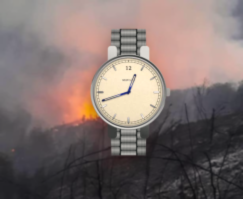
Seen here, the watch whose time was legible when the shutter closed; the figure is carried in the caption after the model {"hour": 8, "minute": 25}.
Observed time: {"hour": 12, "minute": 42}
